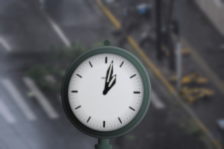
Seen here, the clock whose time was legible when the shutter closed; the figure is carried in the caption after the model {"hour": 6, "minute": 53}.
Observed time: {"hour": 1, "minute": 2}
